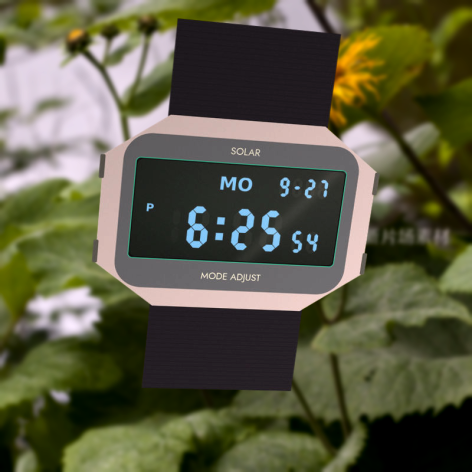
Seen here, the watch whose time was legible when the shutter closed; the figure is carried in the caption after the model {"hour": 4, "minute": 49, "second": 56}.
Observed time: {"hour": 6, "minute": 25, "second": 54}
